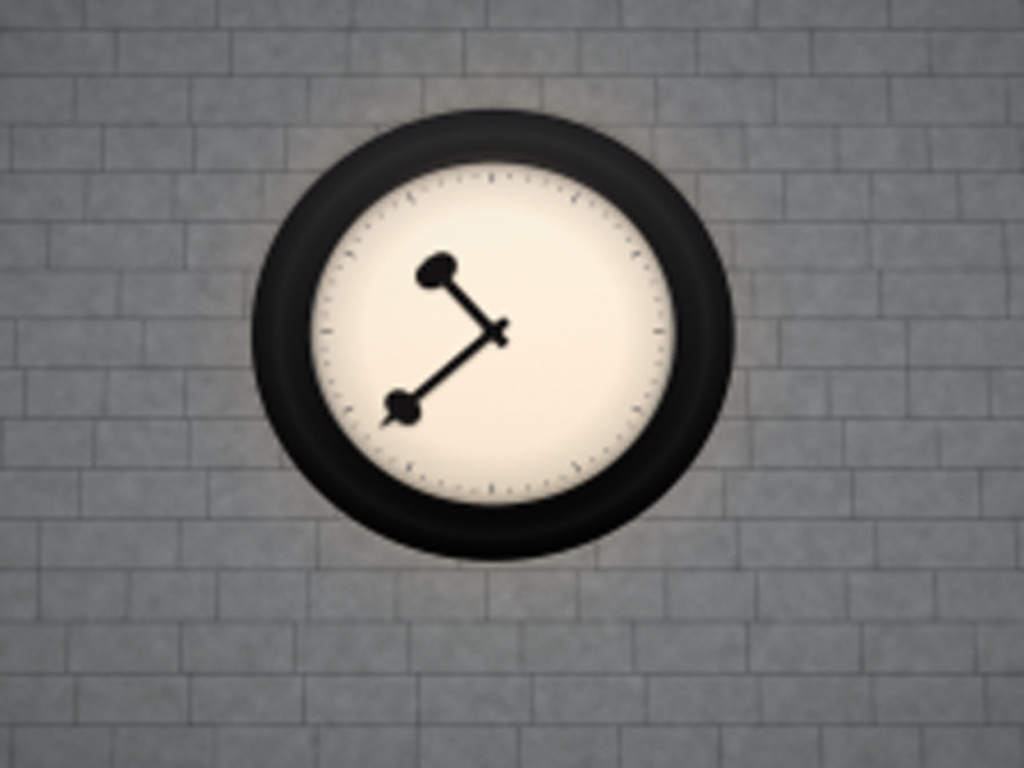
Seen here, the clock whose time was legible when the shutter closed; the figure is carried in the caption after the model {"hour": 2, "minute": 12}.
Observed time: {"hour": 10, "minute": 38}
